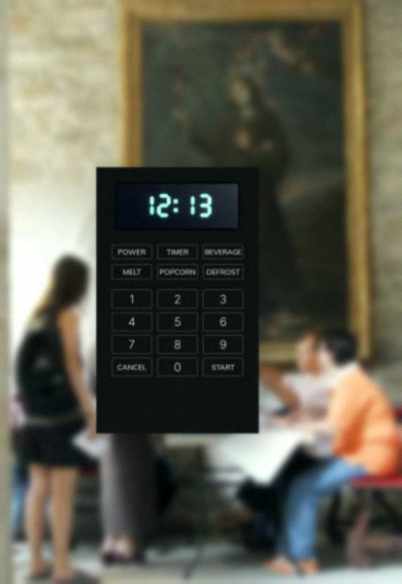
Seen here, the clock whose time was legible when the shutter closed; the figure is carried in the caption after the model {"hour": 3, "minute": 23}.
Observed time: {"hour": 12, "minute": 13}
